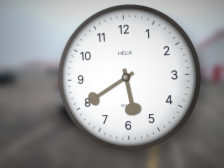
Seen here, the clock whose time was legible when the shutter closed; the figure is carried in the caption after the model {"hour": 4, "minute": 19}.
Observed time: {"hour": 5, "minute": 40}
